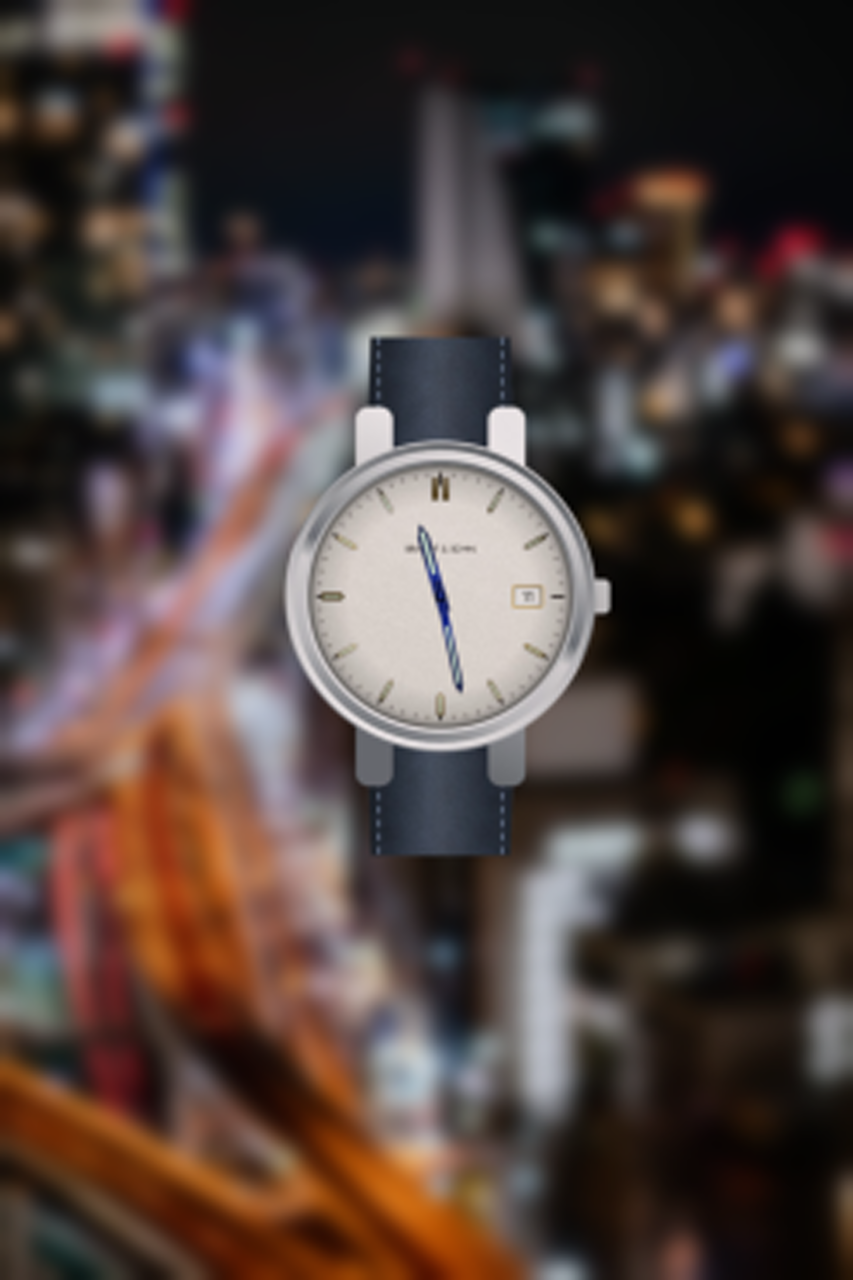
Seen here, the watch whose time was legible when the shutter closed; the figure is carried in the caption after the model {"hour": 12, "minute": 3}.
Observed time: {"hour": 11, "minute": 28}
